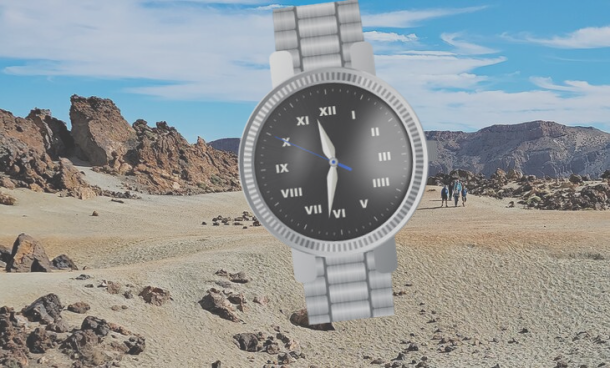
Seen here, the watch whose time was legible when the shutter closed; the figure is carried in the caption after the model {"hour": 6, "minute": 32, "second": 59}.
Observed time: {"hour": 11, "minute": 31, "second": 50}
